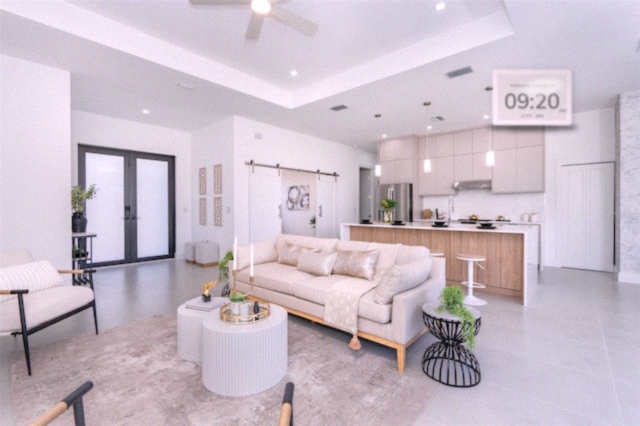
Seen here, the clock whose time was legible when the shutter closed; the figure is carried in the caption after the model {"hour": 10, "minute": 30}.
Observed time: {"hour": 9, "minute": 20}
